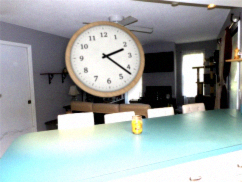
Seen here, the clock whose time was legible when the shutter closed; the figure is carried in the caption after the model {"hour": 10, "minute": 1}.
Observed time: {"hour": 2, "minute": 22}
